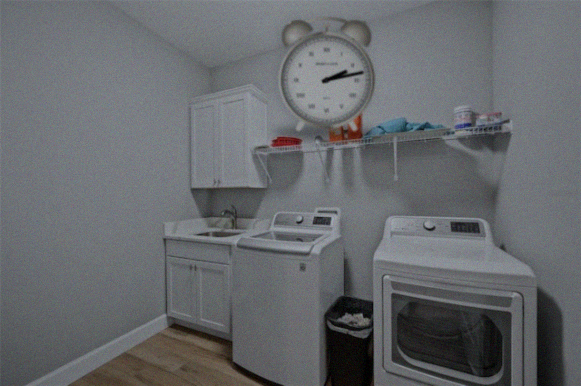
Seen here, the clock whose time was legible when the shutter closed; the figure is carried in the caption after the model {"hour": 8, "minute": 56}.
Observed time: {"hour": 2, "minute": 13}
